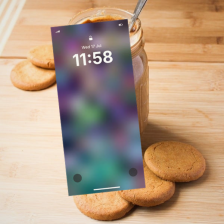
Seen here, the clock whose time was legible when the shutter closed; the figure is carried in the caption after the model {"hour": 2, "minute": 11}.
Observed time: {"hour": 11, "minute": 58}
